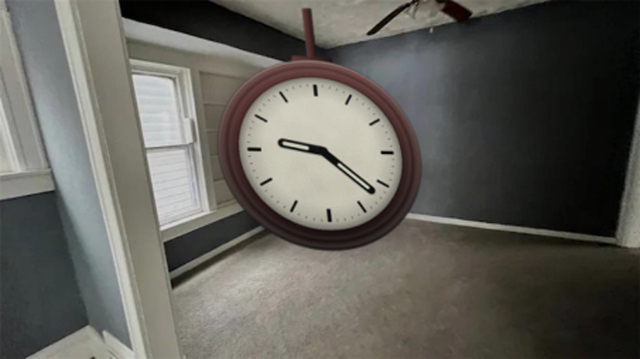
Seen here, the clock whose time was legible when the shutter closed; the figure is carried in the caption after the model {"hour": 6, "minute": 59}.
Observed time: {"hour": 9, "minute": 22}
